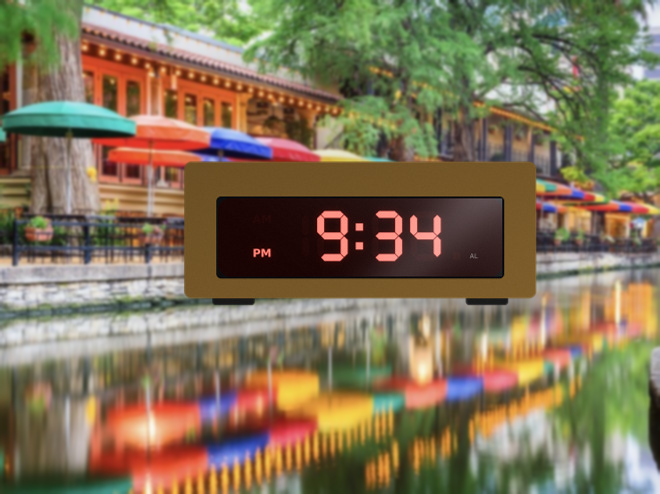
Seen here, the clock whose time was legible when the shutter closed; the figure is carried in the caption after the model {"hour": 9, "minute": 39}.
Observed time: {"hour": 9, "minute": 34}
